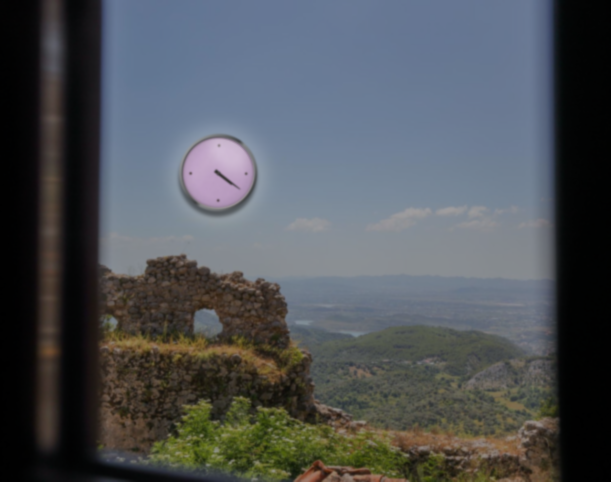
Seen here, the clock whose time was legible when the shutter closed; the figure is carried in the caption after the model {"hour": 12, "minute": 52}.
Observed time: {"hour": 4, "minute": 21}
